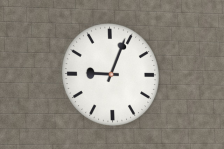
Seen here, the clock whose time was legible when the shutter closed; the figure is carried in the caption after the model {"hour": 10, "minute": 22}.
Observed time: {"hour": 9, "minute": 4}
